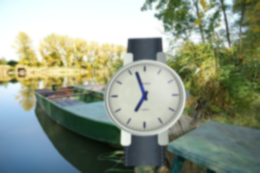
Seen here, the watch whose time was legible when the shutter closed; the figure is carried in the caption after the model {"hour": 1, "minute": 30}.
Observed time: {"hour": 6, "minute": 57}
